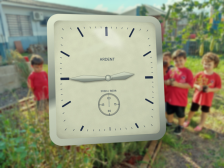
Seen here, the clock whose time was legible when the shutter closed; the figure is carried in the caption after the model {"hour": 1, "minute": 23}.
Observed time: {"hour": 2, "minute": 45}
